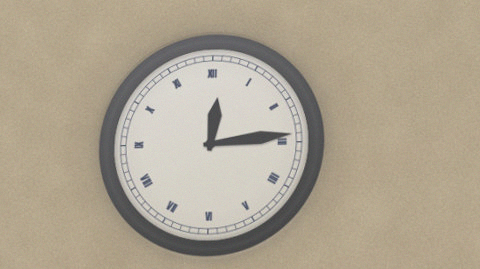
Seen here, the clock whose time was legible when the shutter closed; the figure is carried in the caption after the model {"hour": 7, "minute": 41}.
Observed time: {"hour": 12, "minute": 14}
